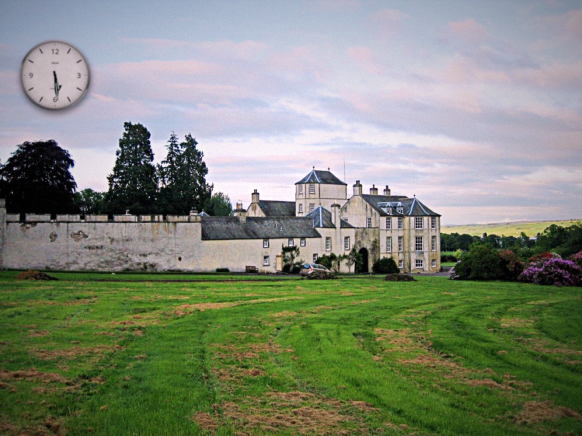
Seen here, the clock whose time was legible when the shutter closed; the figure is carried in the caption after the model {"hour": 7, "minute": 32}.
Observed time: {"hour": 5, "minute": 29}
